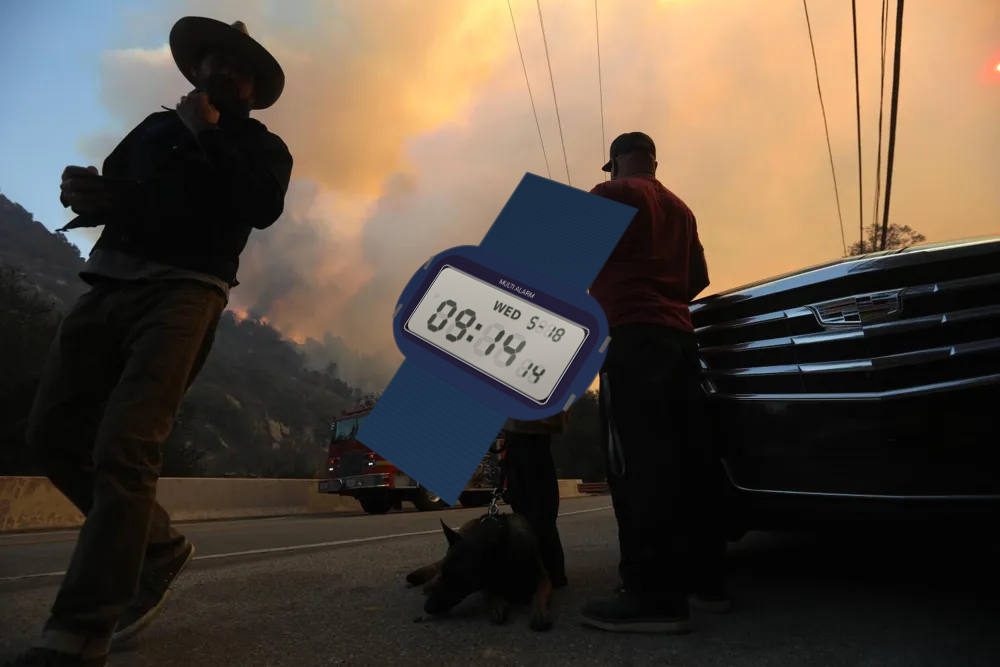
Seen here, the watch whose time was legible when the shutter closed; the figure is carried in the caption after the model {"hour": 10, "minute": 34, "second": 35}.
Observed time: {"hour": 9, "minute": 14, "second": 14}
